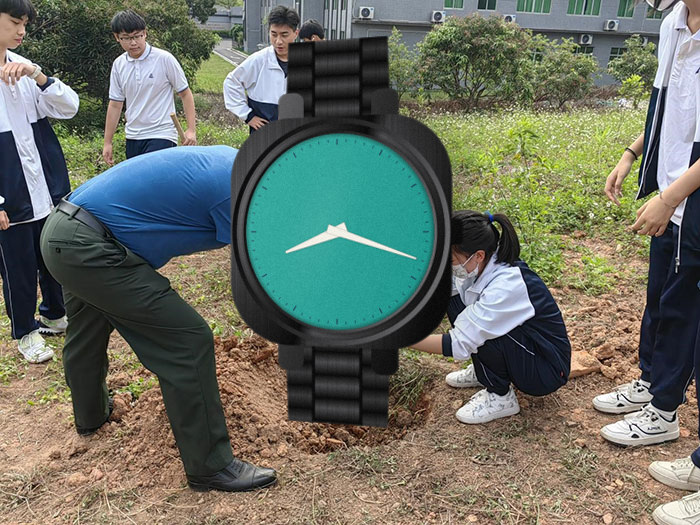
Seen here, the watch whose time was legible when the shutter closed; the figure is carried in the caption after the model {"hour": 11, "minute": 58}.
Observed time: {"hour": 8, "minute": 18}
